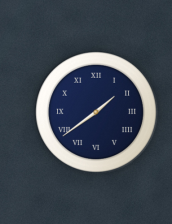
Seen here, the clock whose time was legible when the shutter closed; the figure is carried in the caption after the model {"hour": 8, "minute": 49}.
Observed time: {"hour": 1, "minute": 39}
